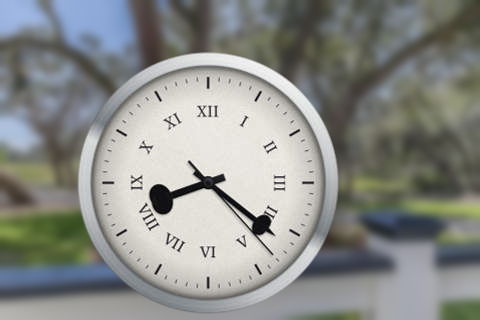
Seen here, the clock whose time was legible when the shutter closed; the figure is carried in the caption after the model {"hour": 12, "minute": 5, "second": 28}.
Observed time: {"hour": 8, "minute": 21, "second": 23}
